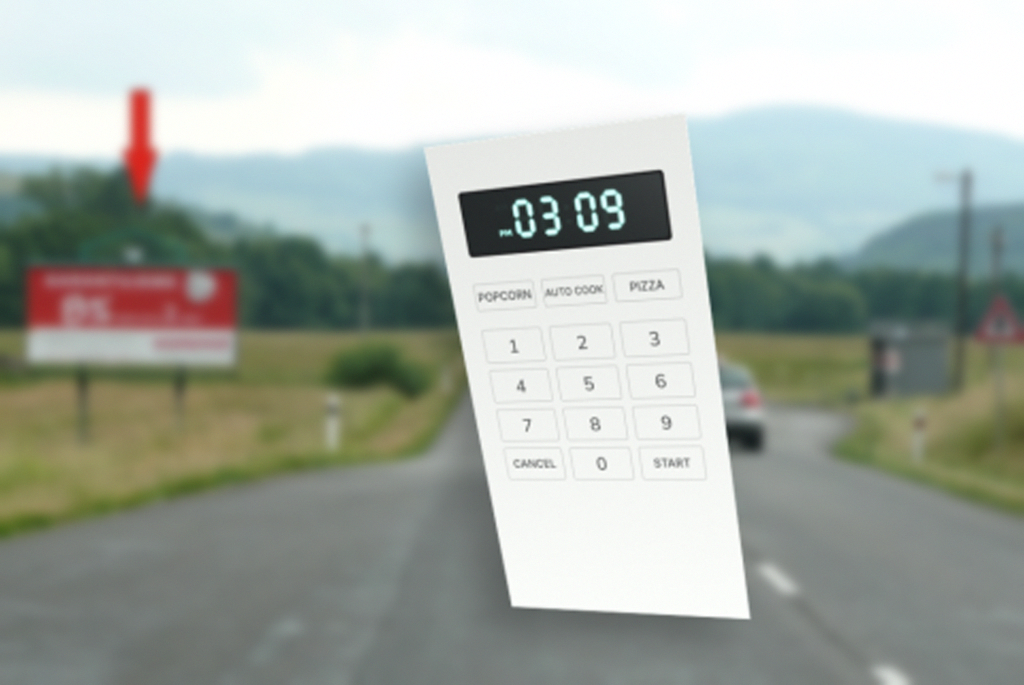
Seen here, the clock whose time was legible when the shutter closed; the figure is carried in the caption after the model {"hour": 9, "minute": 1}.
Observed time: {"hour": 3, "minute": 9}
